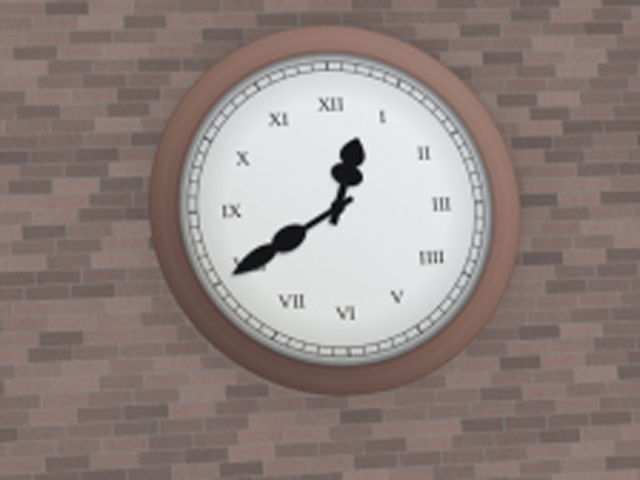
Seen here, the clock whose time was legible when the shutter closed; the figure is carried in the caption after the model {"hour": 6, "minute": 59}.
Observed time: {"hour": 12, "minute": 40}
